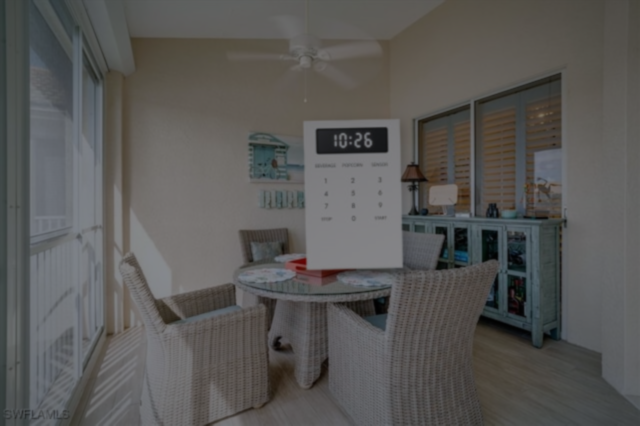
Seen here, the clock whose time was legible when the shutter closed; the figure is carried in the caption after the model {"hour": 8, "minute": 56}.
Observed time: {"hour": 10, "minute": 26}
